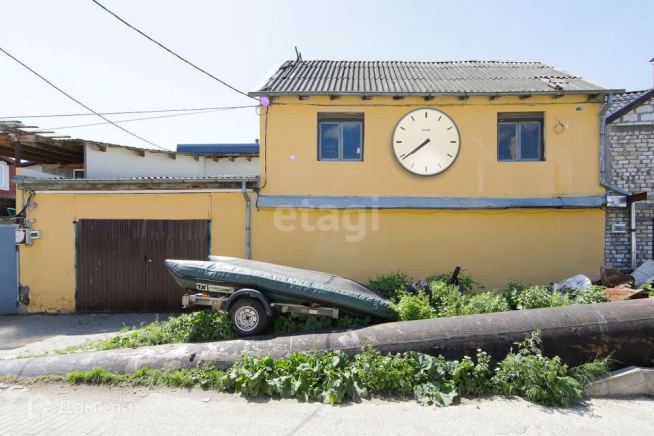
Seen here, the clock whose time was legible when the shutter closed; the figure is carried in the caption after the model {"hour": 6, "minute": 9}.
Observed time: {"hour": 7, "minute": 39}
